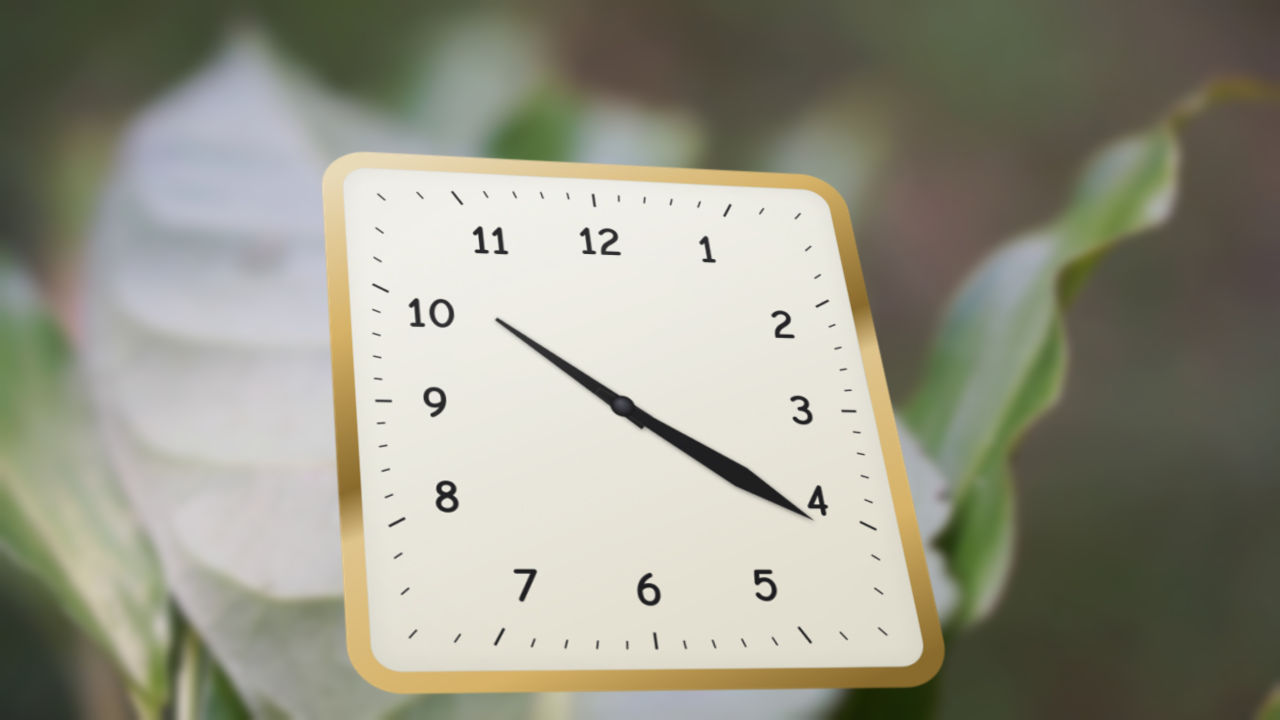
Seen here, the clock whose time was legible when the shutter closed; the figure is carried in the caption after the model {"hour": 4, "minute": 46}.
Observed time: {"hour": 10, "minute": 21}
